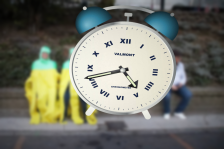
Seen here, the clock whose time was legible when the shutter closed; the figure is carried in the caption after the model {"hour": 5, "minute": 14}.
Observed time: {"hour": 4, "minute": 42}
